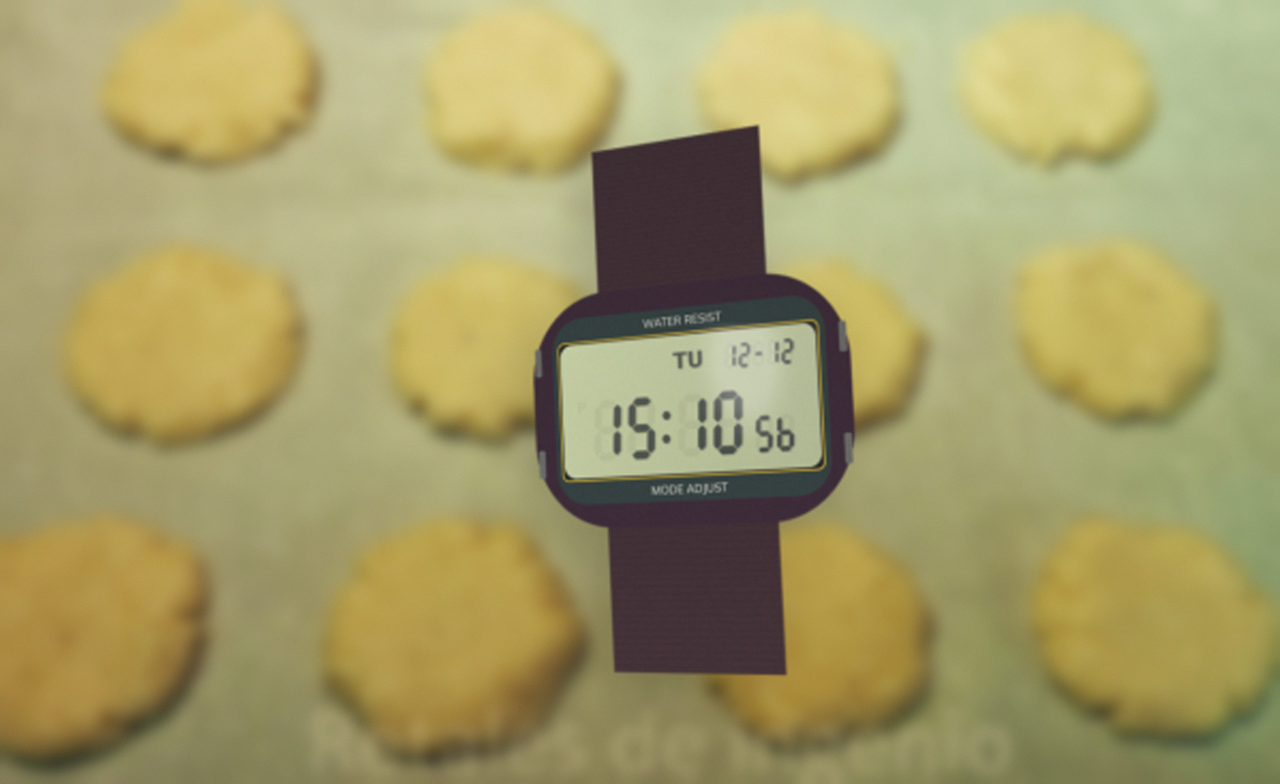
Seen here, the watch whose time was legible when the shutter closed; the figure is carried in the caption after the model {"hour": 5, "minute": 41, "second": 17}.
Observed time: {"hour": 15, "minute": 10, "second": 56}
